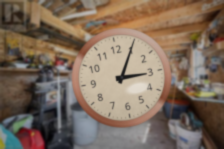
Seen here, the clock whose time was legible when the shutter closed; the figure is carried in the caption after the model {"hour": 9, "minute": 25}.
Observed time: {"hour": 3, "minute": 5}
